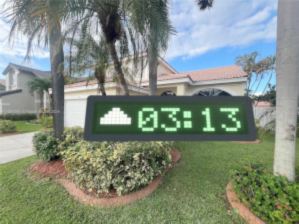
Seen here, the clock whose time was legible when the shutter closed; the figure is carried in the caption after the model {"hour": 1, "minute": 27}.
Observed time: {"hour": 3, "minute": 13}
